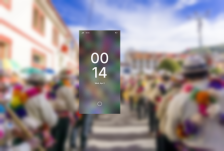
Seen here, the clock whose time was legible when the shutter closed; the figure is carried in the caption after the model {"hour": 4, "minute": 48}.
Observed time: {"hour": 0, "minute": 14}
